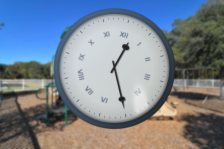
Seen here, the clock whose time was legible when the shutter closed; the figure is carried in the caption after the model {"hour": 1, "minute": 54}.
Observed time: {"hour": 12, "minute": 25}
